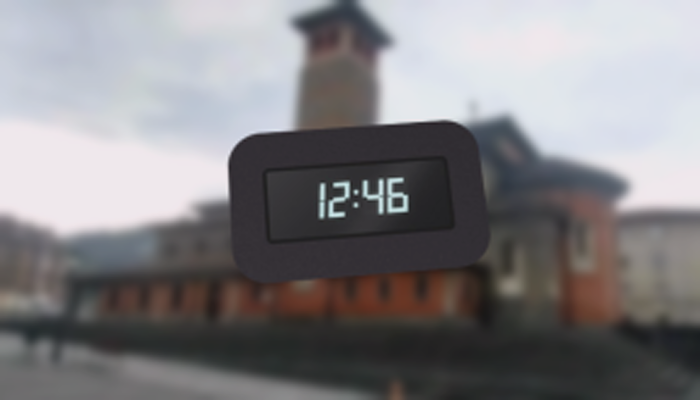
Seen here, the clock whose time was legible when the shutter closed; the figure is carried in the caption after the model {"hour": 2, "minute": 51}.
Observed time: {"hour": 12, "minute": 46}
